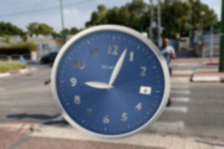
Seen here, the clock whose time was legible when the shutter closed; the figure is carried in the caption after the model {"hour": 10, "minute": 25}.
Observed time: {"hour": 9, "minute": 3}
